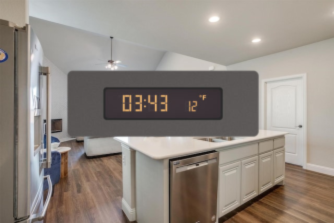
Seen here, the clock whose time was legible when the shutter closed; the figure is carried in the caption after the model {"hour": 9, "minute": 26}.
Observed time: {"hour": 3, "minute": 43}
